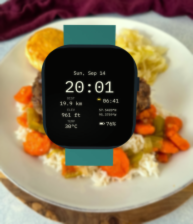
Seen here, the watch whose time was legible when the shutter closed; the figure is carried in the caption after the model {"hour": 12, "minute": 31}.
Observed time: {"hour": 20, "minute": 1}
